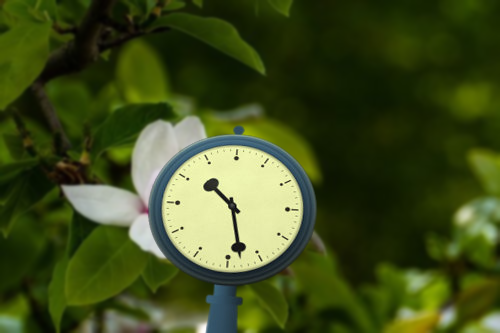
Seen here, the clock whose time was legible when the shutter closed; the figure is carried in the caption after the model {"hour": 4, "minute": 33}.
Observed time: {"hour": 10, "minute": 28}
